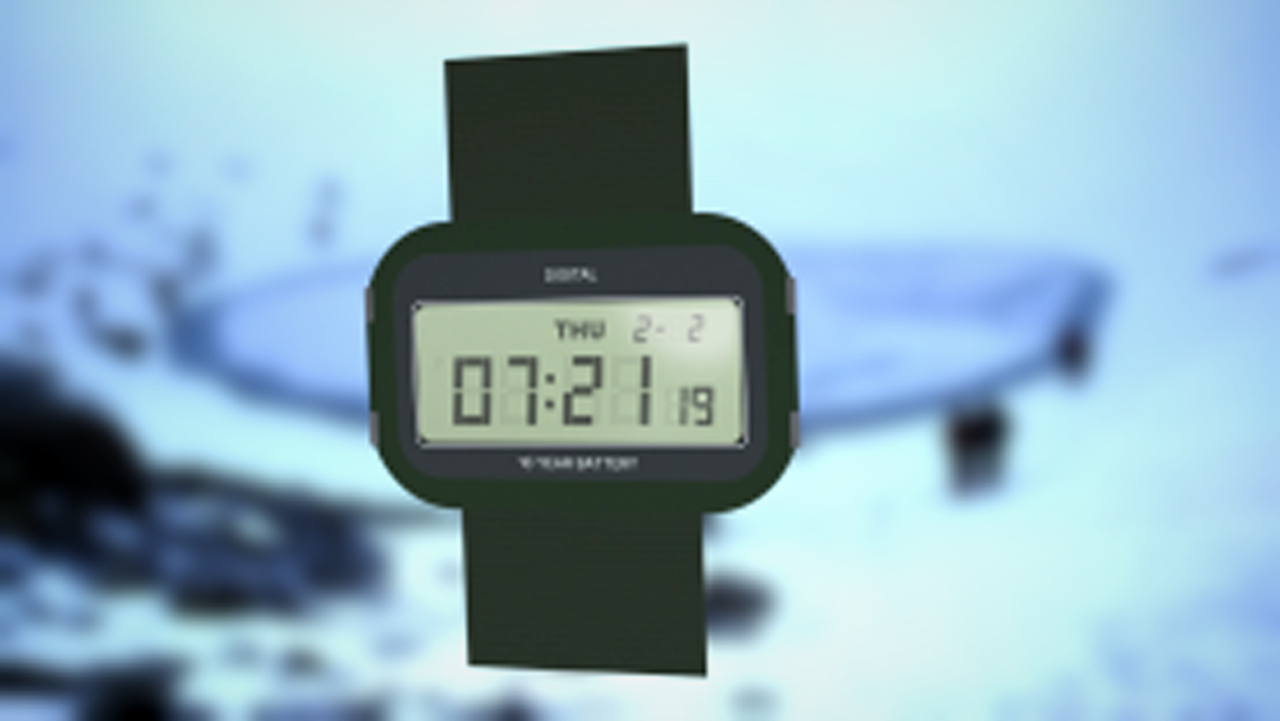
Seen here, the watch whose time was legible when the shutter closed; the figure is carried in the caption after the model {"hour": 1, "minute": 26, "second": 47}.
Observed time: {"hour": 7, "minute": 21, "second": 19}
